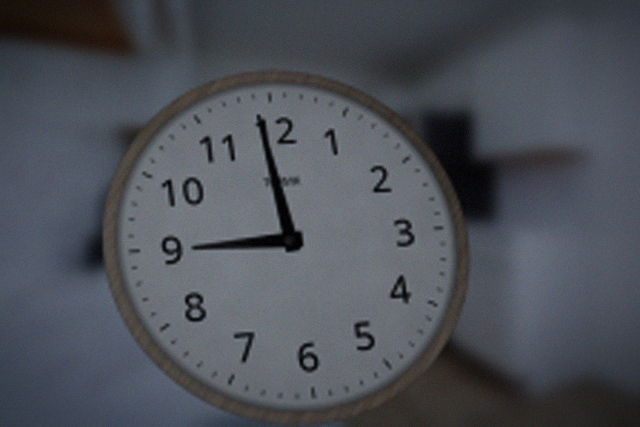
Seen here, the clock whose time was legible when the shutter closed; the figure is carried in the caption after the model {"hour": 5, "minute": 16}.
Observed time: {"hour": 8, "minute": 59}
